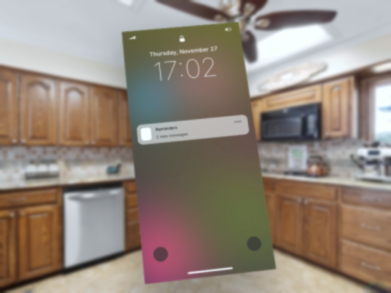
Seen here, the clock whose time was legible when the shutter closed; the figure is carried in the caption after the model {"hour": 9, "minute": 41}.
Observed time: {"hour": 17, "minute": 2}
